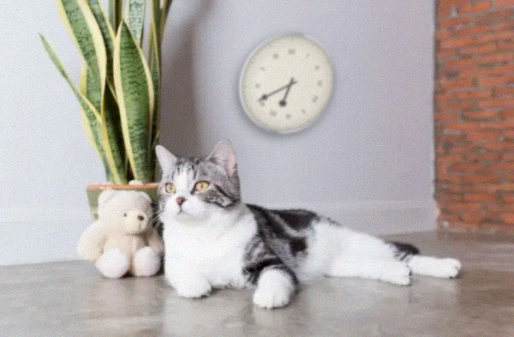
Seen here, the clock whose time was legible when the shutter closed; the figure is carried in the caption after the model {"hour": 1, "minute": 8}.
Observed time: {"hour": 6, "minute": 41}
